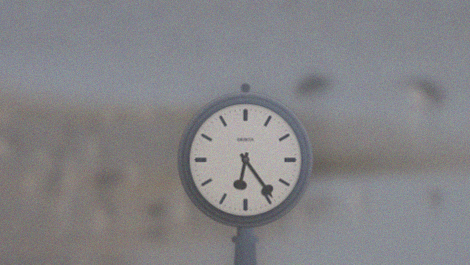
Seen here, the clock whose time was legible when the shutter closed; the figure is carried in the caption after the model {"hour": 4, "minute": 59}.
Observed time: {"hour": 6, "minute": 24}
